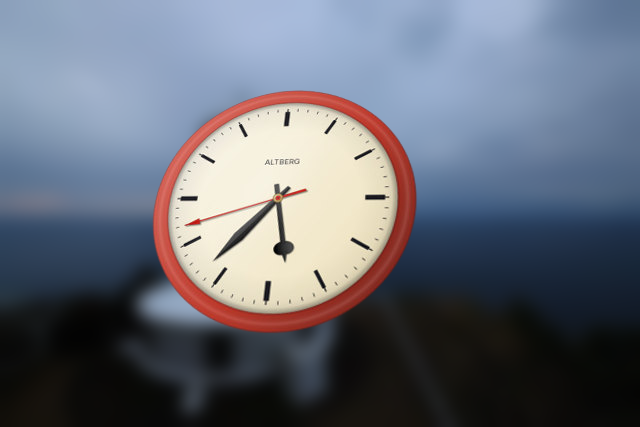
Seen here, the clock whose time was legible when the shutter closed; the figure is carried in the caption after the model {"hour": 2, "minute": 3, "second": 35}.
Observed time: {"hour": 5, "minute": 36, "second": 42}
